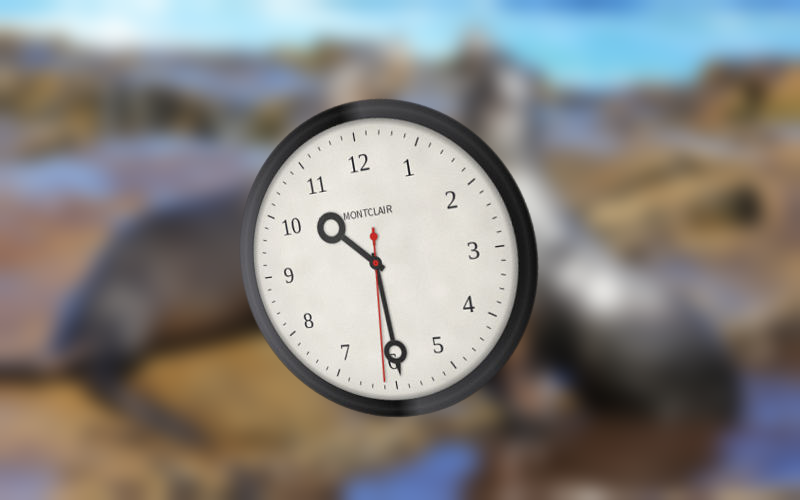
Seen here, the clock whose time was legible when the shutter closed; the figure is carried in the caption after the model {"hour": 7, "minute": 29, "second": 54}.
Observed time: {"hour": 10, "minute": 29, "second": 31}
